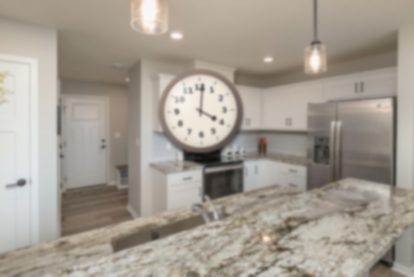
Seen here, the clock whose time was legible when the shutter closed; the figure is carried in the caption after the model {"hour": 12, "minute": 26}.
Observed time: {"hour": 4, "minute": 1}
